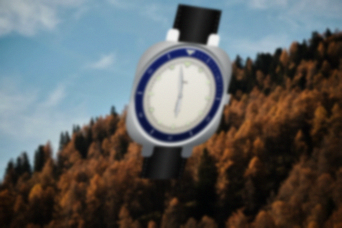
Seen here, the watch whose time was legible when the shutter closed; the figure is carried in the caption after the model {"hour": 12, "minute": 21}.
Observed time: {"hour": 5, "minute": 58}
